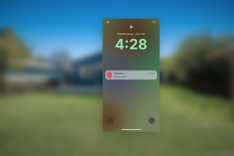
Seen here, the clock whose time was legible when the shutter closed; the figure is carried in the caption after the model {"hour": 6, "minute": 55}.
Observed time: {"hour": 4, "minute": 28}
